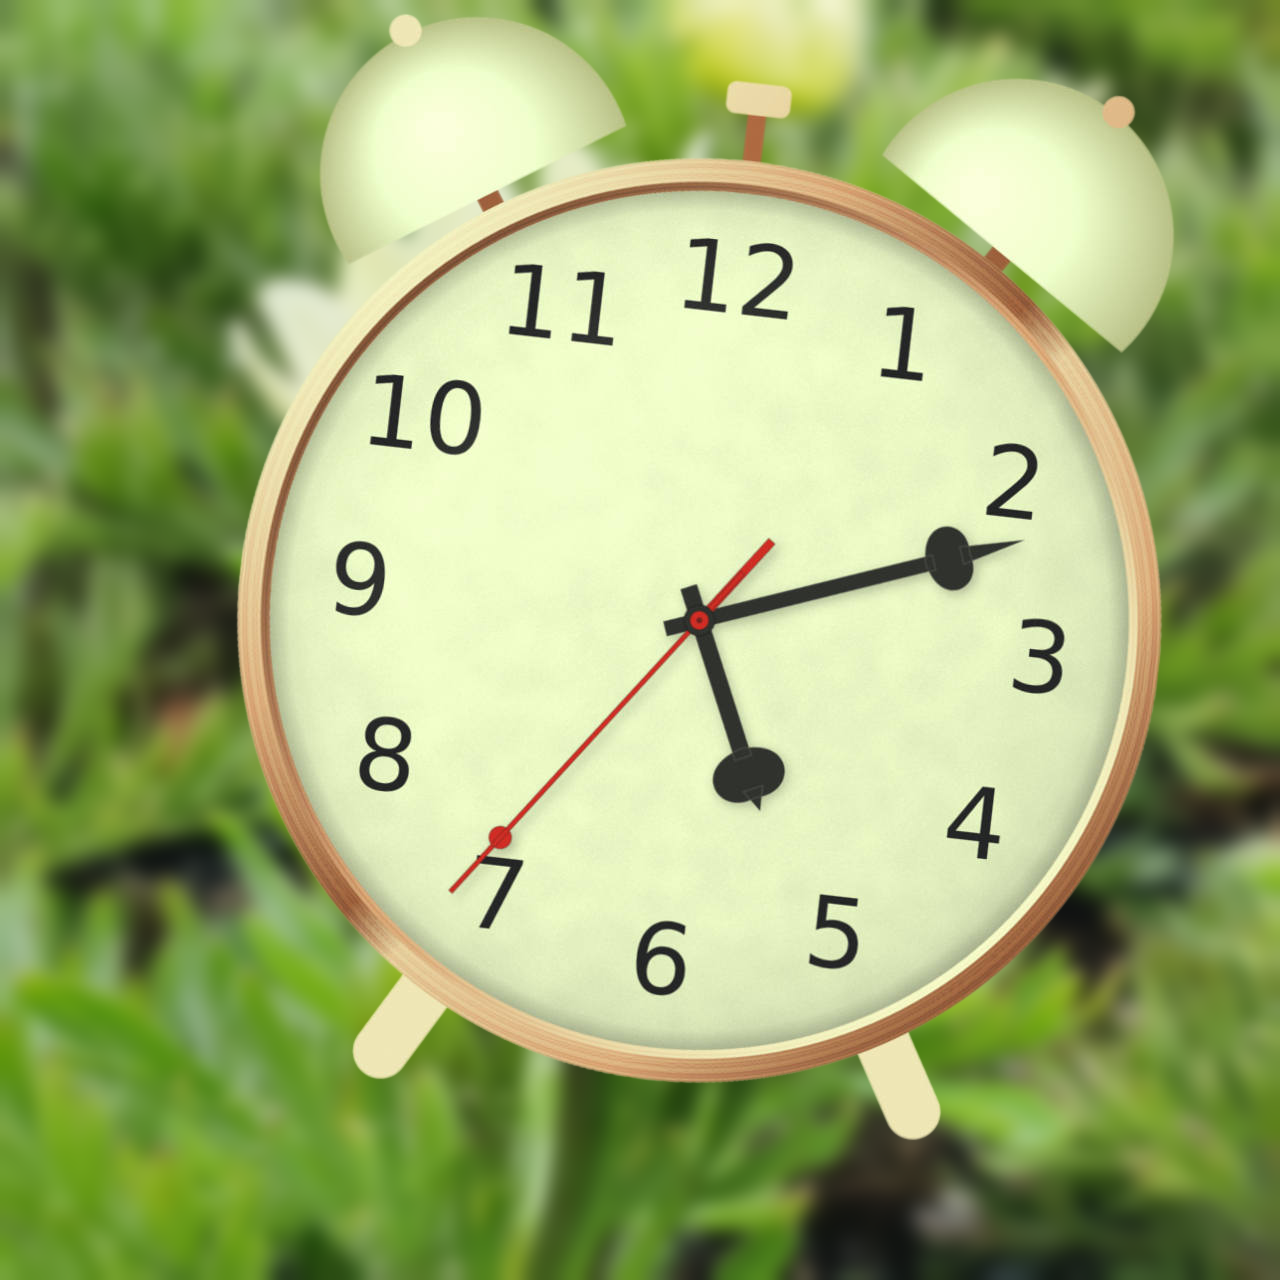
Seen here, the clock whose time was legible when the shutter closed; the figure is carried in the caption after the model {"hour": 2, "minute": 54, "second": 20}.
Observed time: {"hour": 5, "minute": 11, "second": 36}
